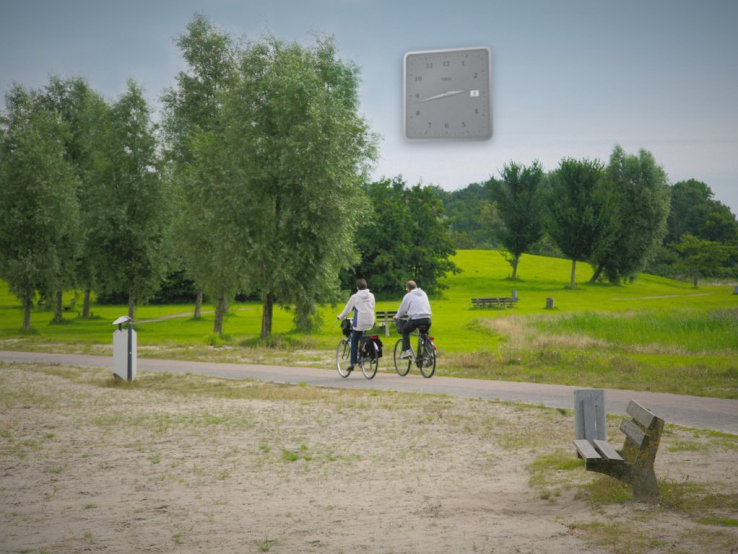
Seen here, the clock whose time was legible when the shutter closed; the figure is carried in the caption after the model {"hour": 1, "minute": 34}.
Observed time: {"hour": 2, "minute": 43}
